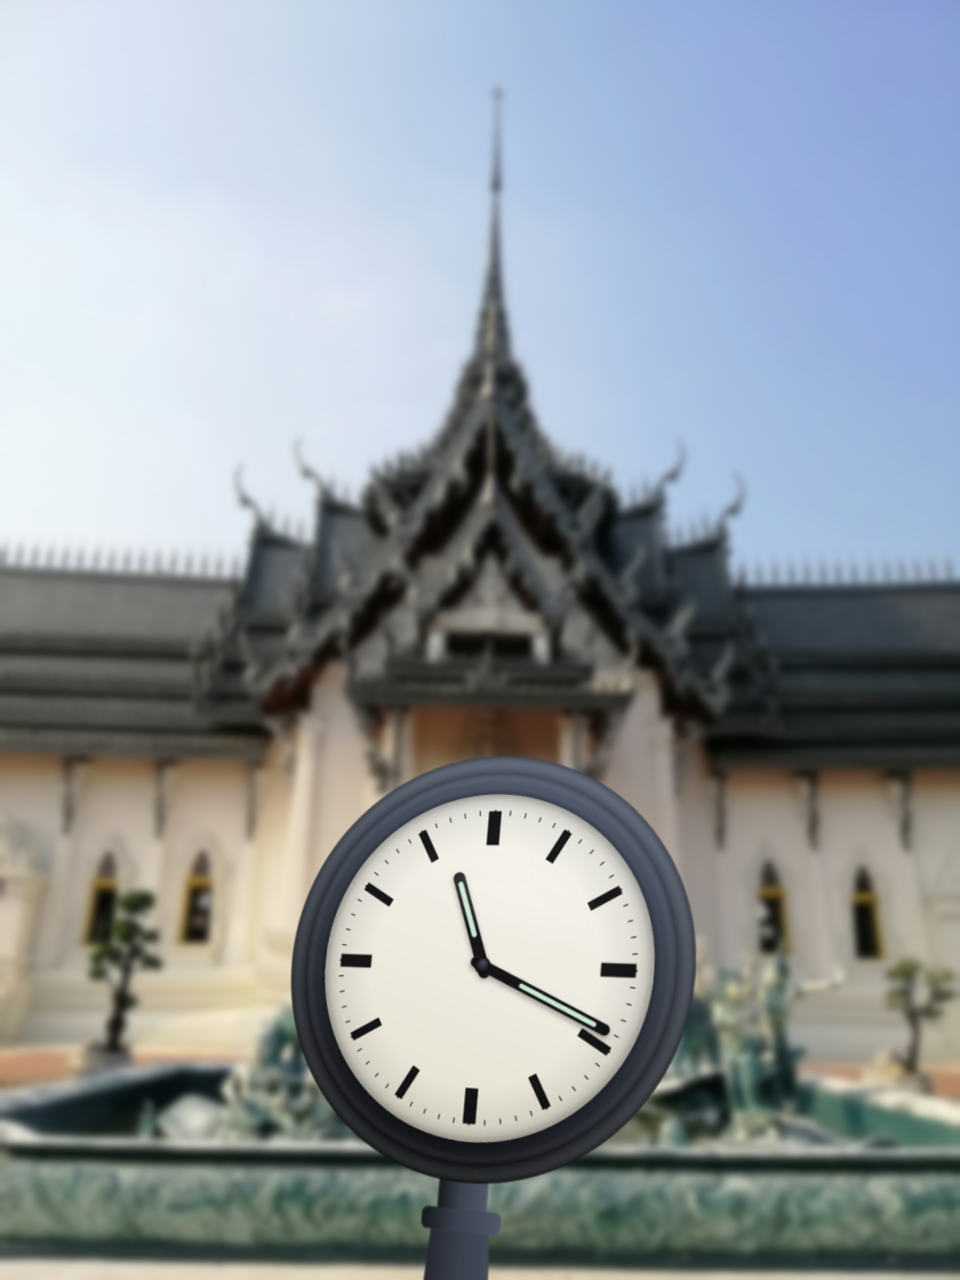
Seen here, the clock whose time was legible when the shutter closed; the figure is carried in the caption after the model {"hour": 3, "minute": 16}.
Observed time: {"hour": 11, "minute": 19}
